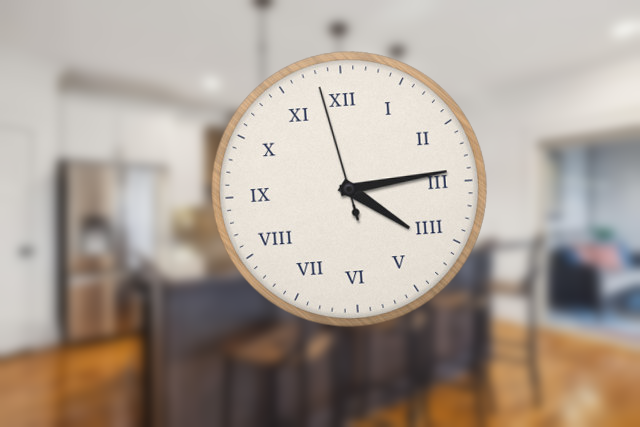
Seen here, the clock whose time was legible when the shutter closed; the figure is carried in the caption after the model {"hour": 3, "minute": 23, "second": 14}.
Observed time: {"hour": 4, "minute": 13, "second": 58}
